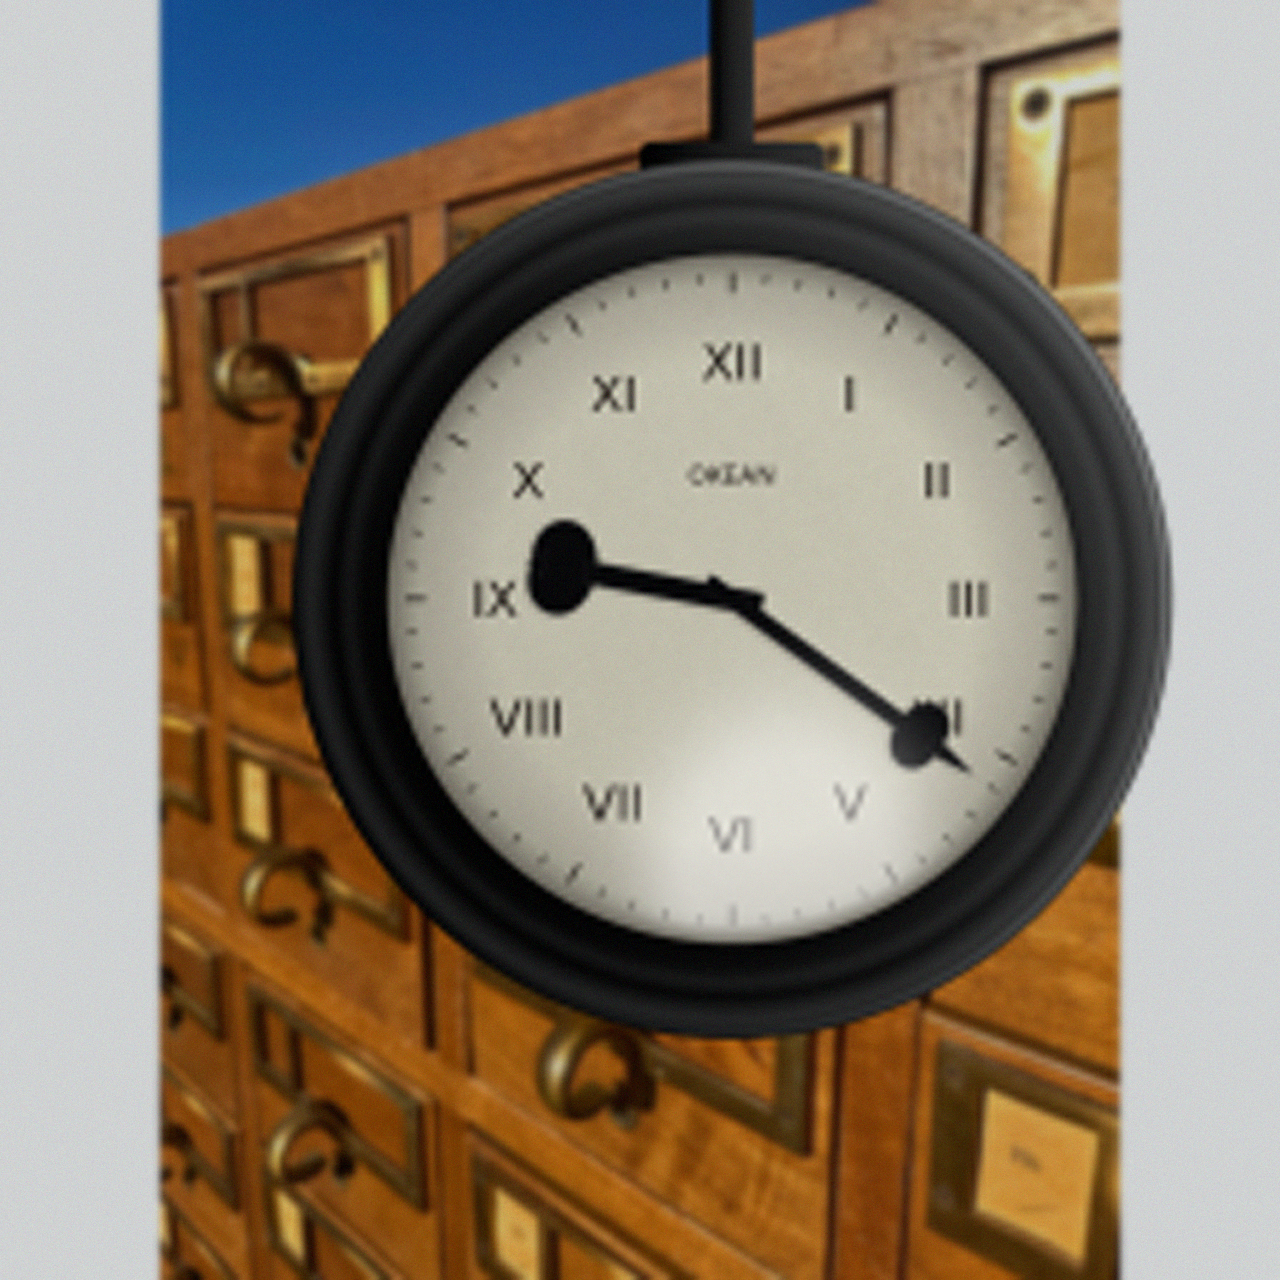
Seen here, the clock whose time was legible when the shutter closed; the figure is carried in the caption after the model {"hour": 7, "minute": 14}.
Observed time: {"hour": 9, "minute": 21}
